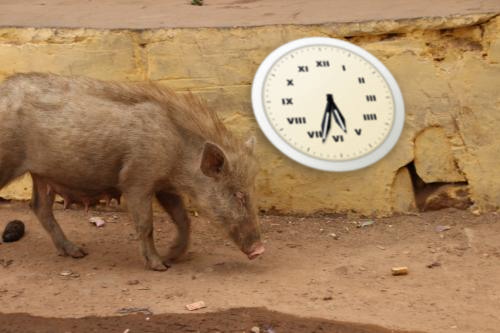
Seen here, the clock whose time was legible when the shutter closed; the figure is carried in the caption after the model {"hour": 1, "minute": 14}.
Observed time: {"hour": 5, "minute": 33}
